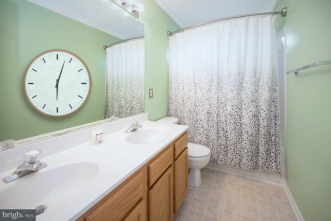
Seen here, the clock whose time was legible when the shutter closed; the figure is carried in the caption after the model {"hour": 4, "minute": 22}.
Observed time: {"hour": 6, "minute": 3}
